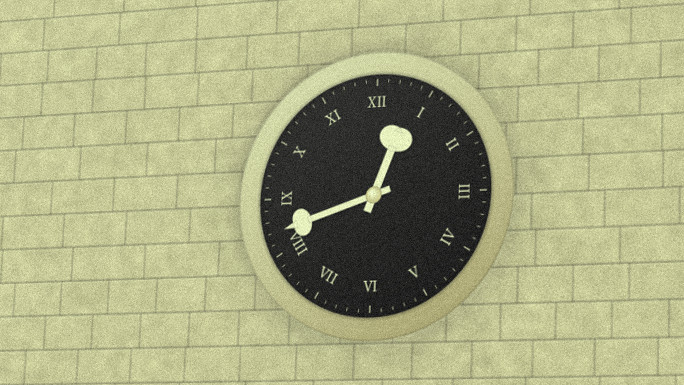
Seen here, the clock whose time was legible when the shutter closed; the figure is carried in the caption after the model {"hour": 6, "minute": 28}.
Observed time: {"hour": 12, "minute": 42}
